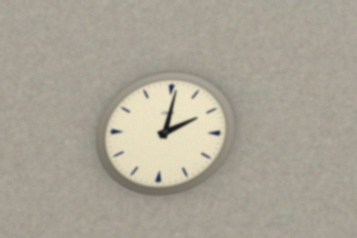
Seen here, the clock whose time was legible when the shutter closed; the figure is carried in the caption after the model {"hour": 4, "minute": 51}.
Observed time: {"hour": 2, "minute": 1}
